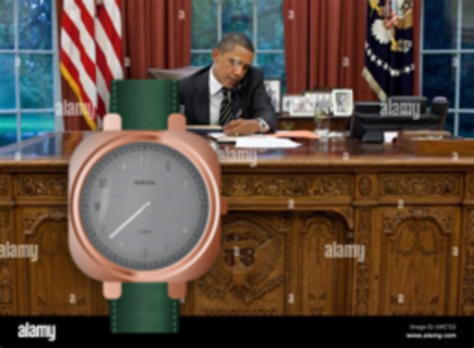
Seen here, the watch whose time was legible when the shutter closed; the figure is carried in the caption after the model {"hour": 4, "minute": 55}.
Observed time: {"hour": 7, "minute": 38}
